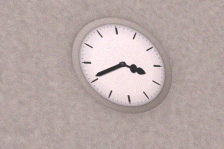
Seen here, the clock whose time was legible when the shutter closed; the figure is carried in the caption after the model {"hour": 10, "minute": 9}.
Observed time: {"hour": 3, "minute": 41}
